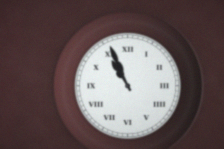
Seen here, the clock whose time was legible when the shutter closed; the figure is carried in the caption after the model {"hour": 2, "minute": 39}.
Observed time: {"hour": 10, "minute": 56}
